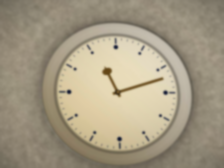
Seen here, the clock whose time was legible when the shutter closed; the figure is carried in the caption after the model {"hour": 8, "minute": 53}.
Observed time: {"hour": 11, "minute": 12}
